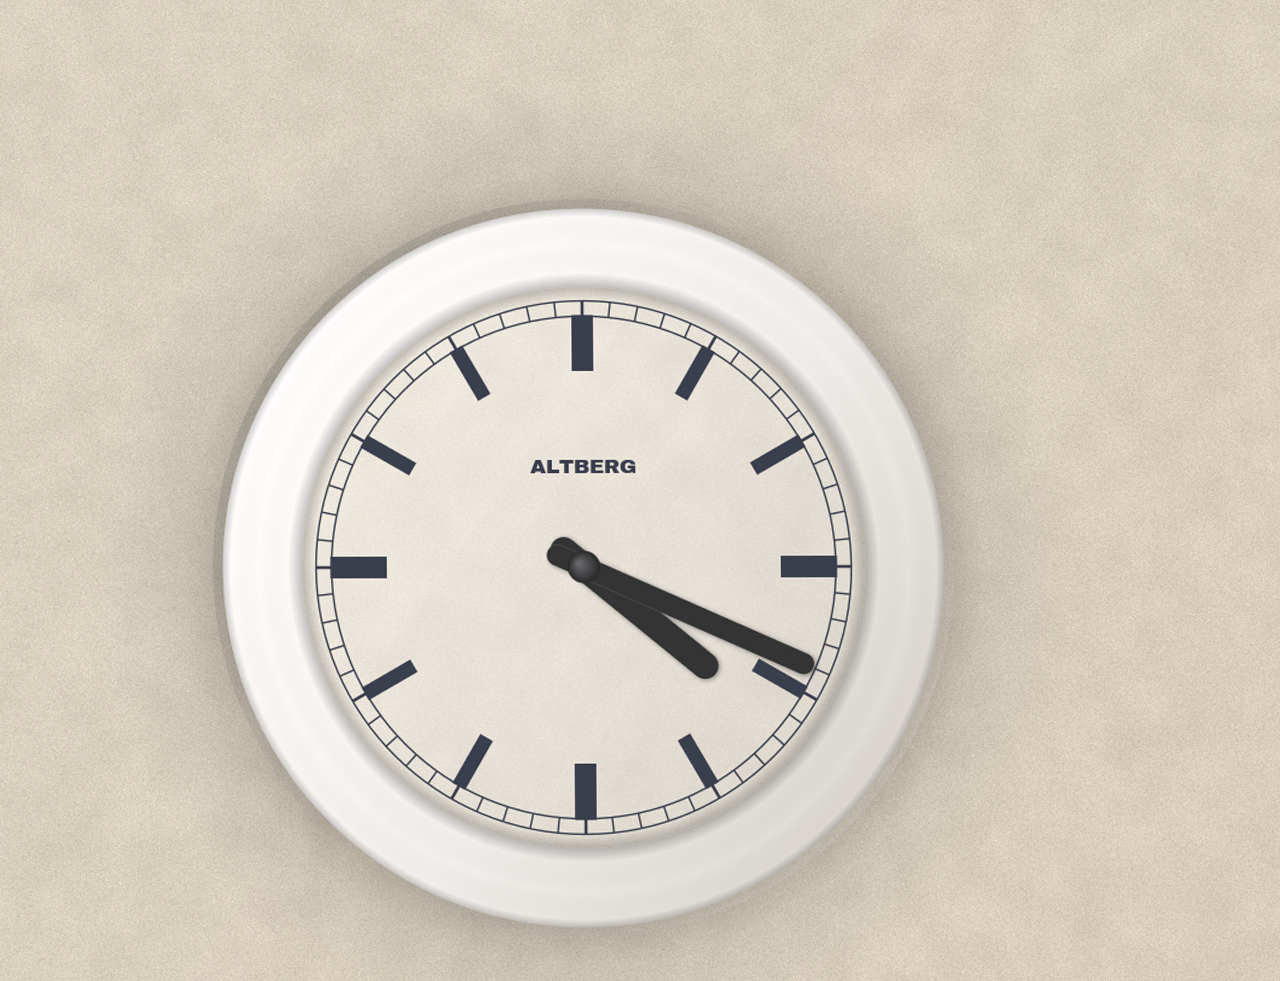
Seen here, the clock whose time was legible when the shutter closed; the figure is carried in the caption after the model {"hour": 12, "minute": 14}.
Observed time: {"hour": 4, "minute": 19}
